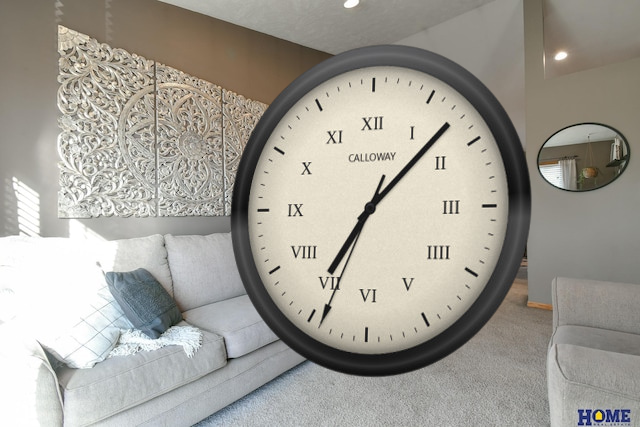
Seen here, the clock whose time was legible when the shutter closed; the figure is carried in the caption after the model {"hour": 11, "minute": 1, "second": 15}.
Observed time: {"hour": 7, "minute": 7, "second": 34}
